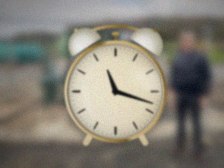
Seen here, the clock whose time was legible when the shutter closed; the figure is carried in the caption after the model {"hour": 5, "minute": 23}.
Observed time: {"hour": 11, "minute": 18}
